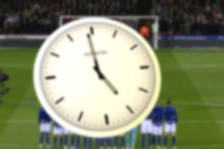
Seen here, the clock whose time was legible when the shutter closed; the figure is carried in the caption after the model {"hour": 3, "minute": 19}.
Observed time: {"hour": 4, "minute": 59}
